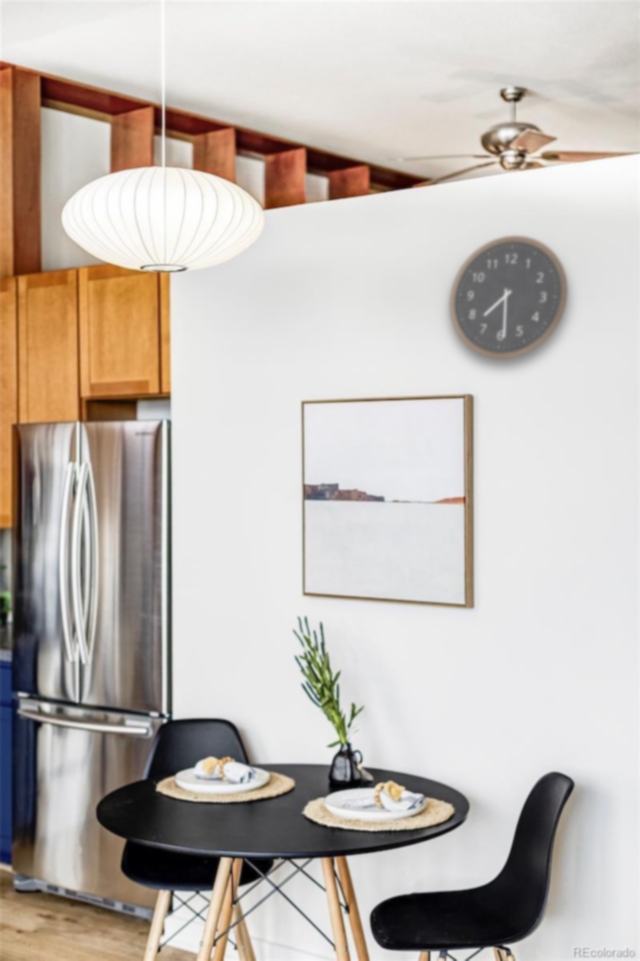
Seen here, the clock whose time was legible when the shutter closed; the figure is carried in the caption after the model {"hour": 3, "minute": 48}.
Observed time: {"hour": 7, "minute": 29}
